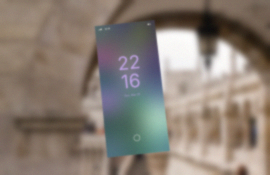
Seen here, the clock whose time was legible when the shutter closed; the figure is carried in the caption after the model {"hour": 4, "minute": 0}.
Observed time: {"hour": 22, "minute": 16}
